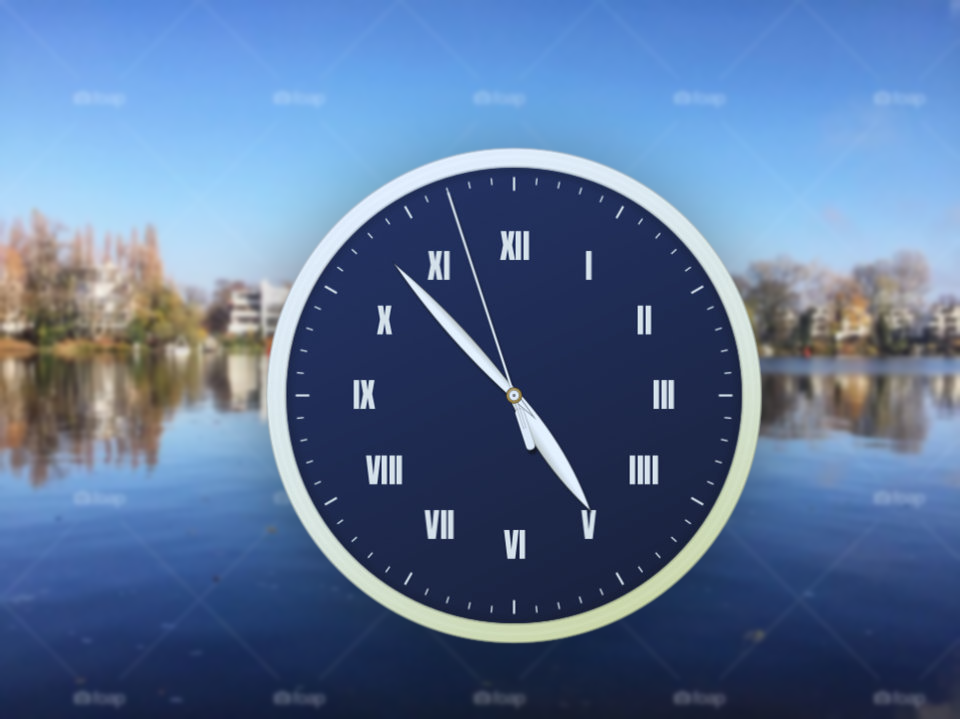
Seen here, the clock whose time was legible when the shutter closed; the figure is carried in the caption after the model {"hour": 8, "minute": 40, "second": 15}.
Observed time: {"hour": 4, "minute": 52, "second": 57}
